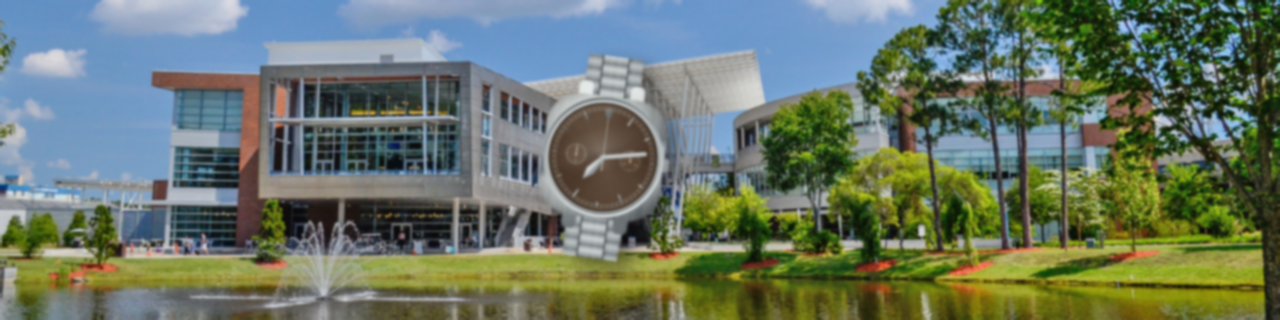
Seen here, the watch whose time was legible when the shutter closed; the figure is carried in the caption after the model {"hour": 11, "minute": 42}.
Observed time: {"hour": 7, "minute": 13}
